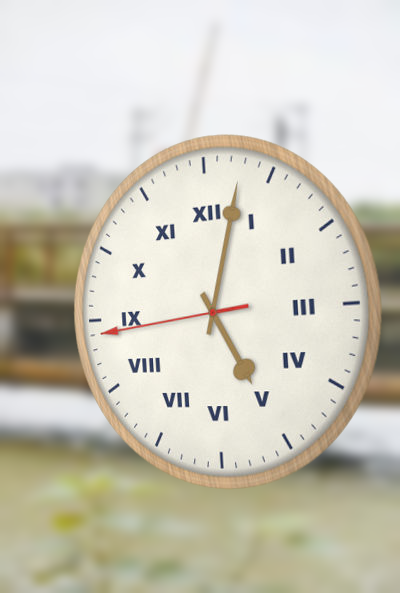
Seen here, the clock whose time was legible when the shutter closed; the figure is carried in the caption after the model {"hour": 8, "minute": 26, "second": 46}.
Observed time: {"hour": 5, "minute": 2, "second": 44}
